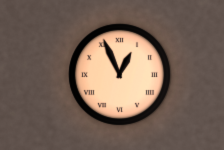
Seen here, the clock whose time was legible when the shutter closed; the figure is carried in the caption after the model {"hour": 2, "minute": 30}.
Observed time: {"hour": 12, "minute": 56}
